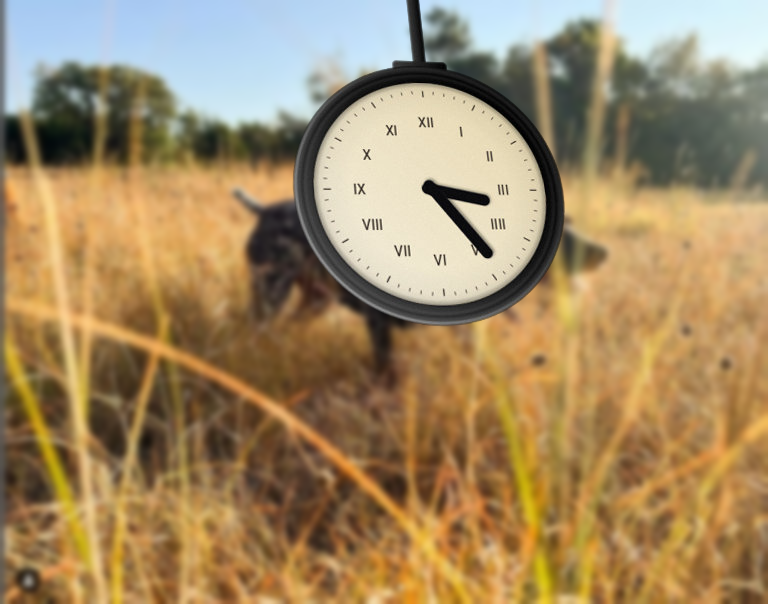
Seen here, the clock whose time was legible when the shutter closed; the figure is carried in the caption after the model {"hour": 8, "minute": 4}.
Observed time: {"hour": 3, "minute": 24}
